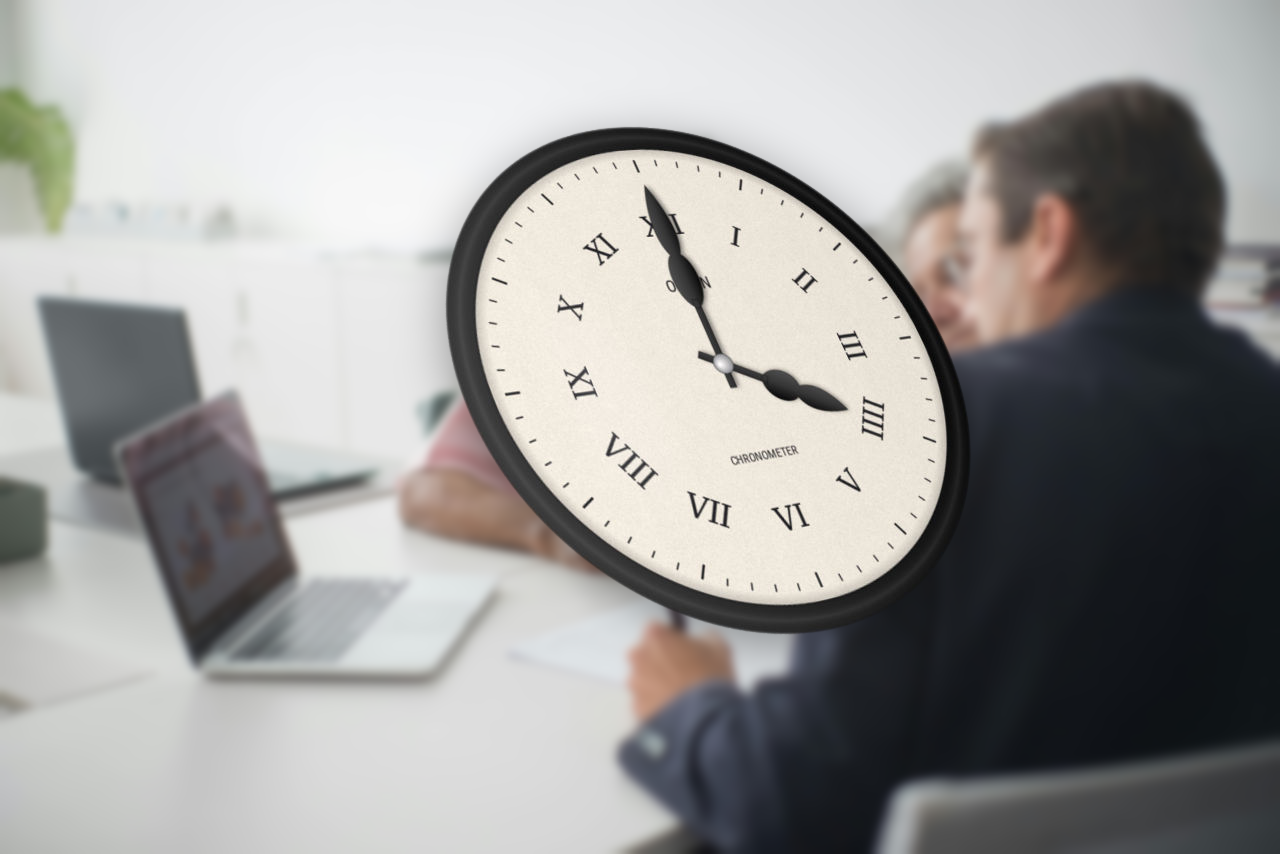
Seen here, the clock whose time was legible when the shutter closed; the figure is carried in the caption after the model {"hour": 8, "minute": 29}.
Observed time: {"hour": 4, "minute": 0}
